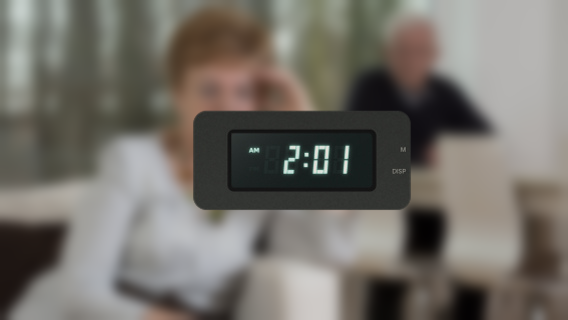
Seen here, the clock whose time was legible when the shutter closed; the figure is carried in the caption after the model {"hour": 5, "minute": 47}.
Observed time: {"hour": 2, "minute": 1}
